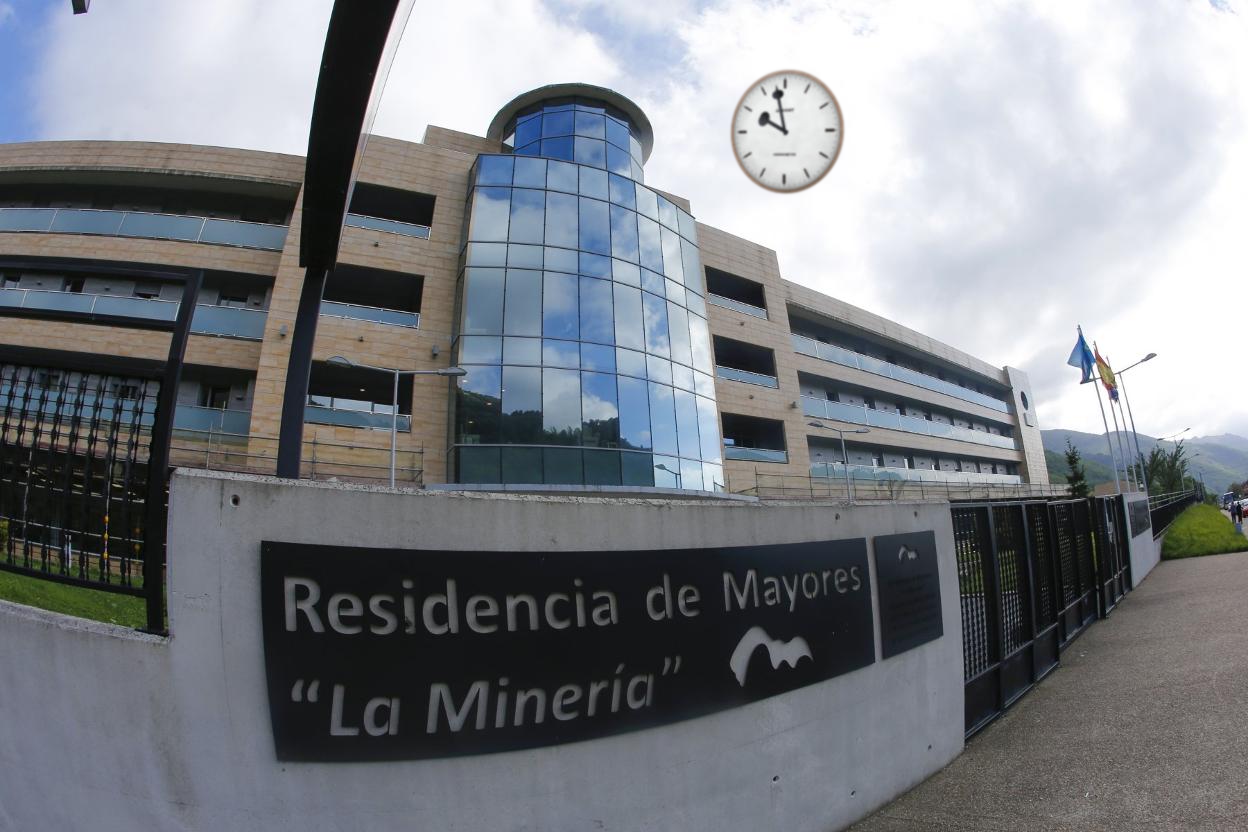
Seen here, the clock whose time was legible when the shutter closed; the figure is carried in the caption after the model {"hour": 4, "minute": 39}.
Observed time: {"hour": 9, "minute": 58}
